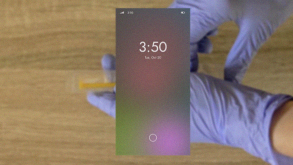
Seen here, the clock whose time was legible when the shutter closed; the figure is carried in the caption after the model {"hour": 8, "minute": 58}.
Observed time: {"hour": 3, "minute": 50}
